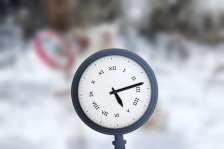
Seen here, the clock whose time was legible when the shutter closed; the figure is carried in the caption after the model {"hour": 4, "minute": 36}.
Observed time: {"hour": 5, "minute": 13}
